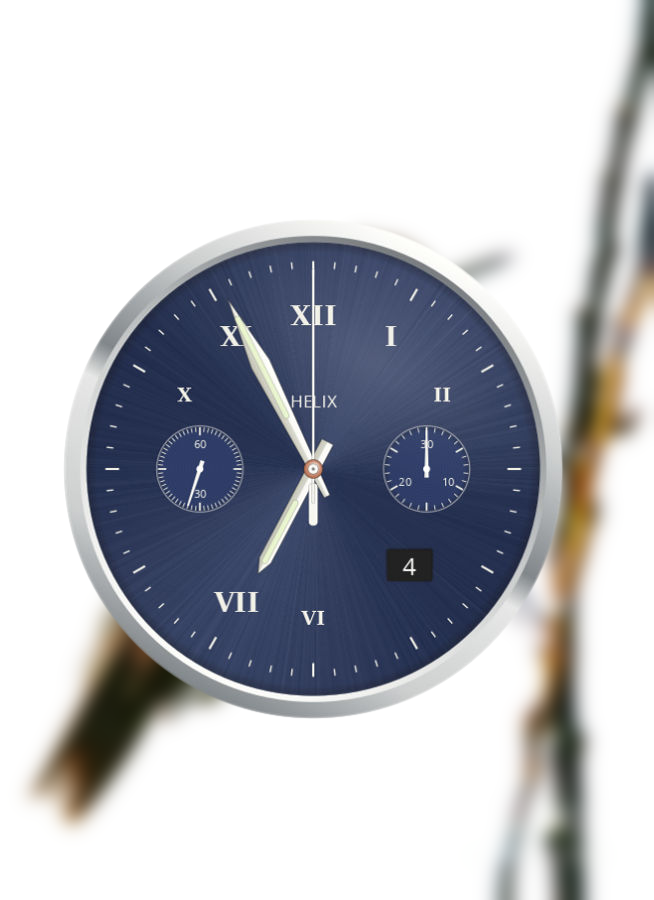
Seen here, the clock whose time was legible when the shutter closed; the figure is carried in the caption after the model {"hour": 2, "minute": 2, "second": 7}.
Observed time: {"hour": 6, "minute": 55, "second": 33}
